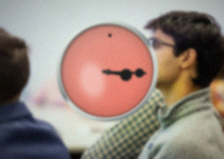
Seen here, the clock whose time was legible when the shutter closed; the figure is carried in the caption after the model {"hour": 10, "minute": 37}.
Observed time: {"hour": 3, "minute": 15}
